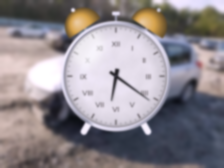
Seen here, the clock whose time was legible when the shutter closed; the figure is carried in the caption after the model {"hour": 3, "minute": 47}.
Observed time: {"hour": 6, "minute": 21}
